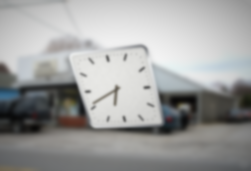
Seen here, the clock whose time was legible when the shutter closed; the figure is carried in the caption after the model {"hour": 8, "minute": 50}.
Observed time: {"hour": 6, "minute": 41}
